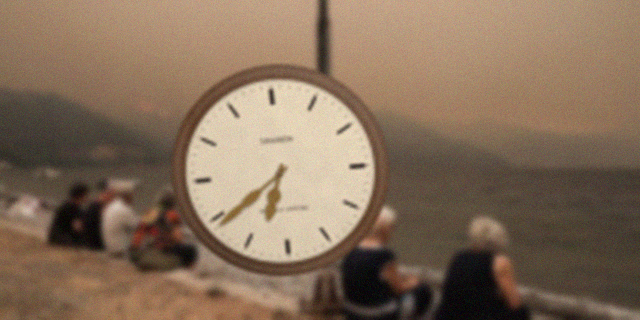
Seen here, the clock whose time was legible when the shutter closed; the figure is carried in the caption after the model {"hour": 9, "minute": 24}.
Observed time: {"hour": 6, "minute": 39}
